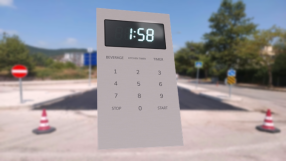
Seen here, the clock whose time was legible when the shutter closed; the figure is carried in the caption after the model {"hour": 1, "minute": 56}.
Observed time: {"hour": 1, "minute": 58}
